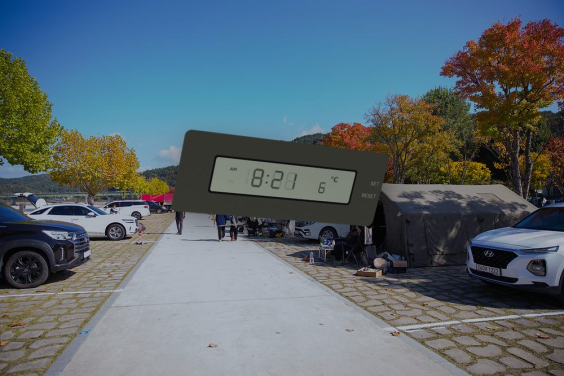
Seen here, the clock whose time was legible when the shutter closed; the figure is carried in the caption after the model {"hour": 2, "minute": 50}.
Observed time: {"hour": 8, "minute": 21}
